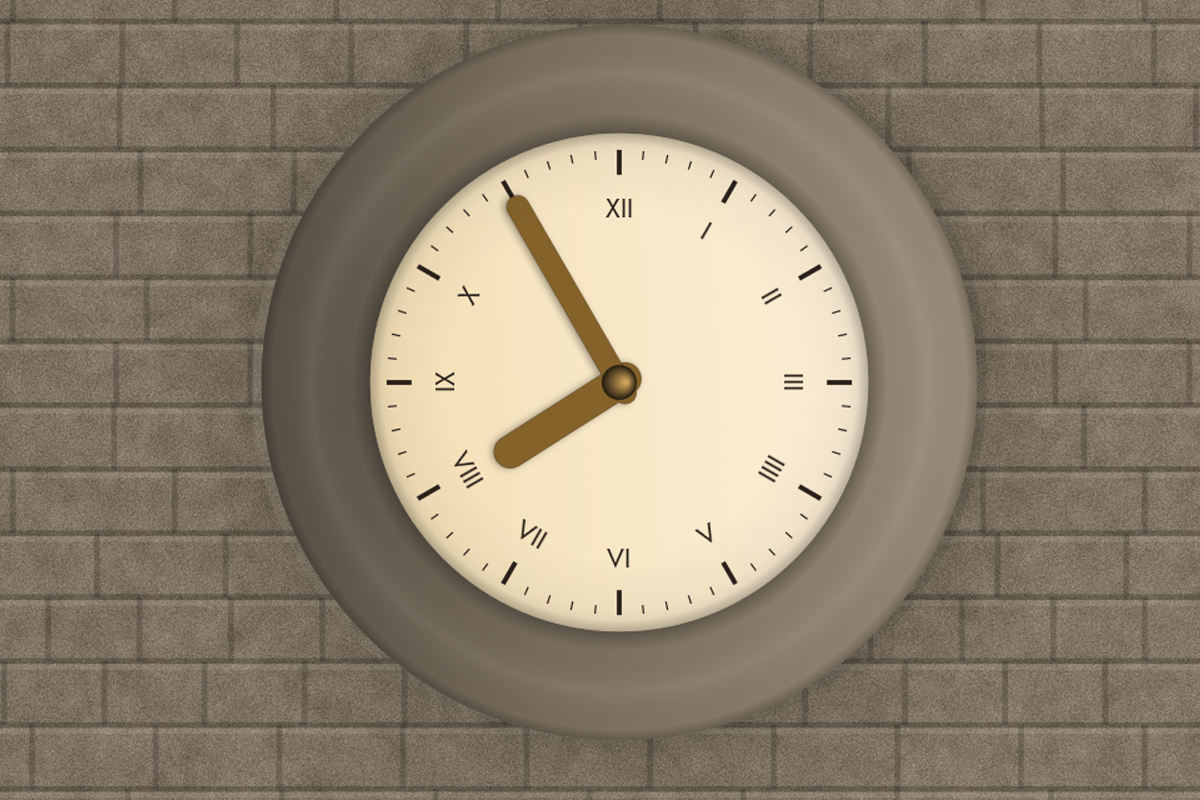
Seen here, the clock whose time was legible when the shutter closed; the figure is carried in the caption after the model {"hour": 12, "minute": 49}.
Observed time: {"hour": 7, "minute": 55}
